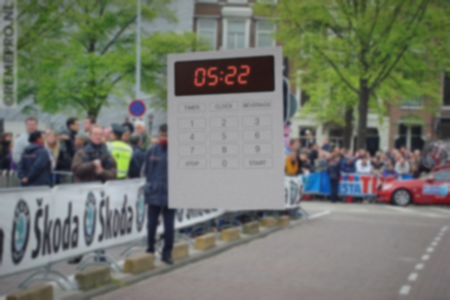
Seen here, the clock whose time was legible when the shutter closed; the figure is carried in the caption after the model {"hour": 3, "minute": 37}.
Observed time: {"hour": 5, "minute": 22}
